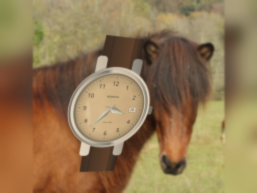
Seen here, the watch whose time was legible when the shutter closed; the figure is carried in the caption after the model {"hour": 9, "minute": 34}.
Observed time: {"hour": 3, "minute": 37}
